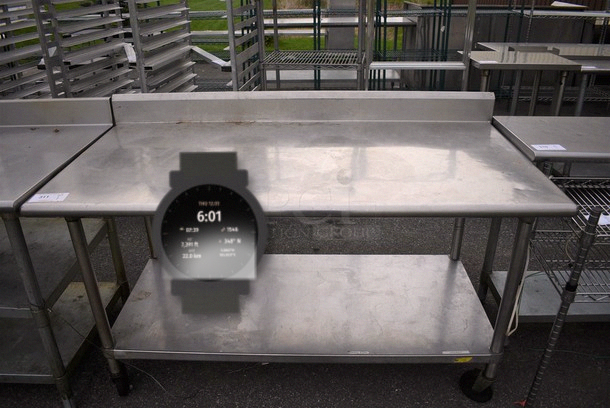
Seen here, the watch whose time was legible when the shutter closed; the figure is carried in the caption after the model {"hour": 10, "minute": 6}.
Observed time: {"hour": 6, "minute": 1}
